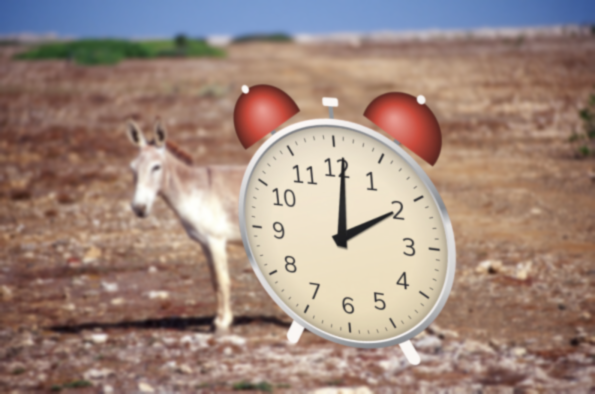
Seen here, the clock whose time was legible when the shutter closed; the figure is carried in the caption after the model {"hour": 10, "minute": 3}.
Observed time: {"hour": 2, "minute": 1}
